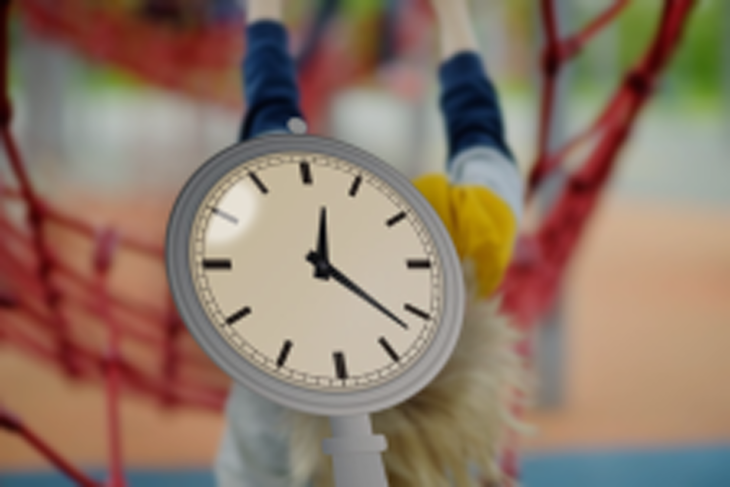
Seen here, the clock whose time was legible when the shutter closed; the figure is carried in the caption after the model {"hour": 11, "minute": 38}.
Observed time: {"hour": 12, "minute": 22}
